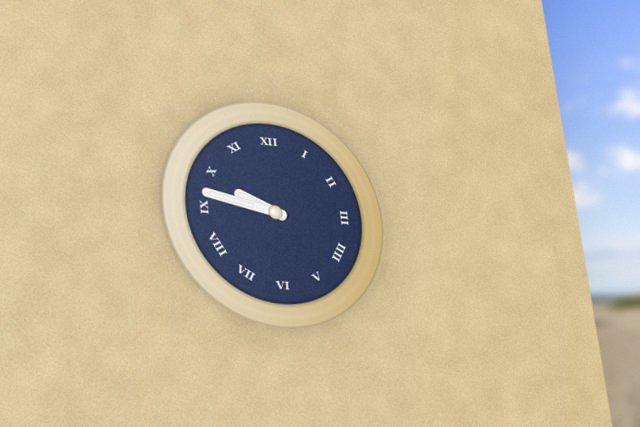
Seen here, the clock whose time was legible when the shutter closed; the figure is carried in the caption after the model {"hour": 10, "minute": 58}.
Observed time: {"hour": 9, "minute": 47}
